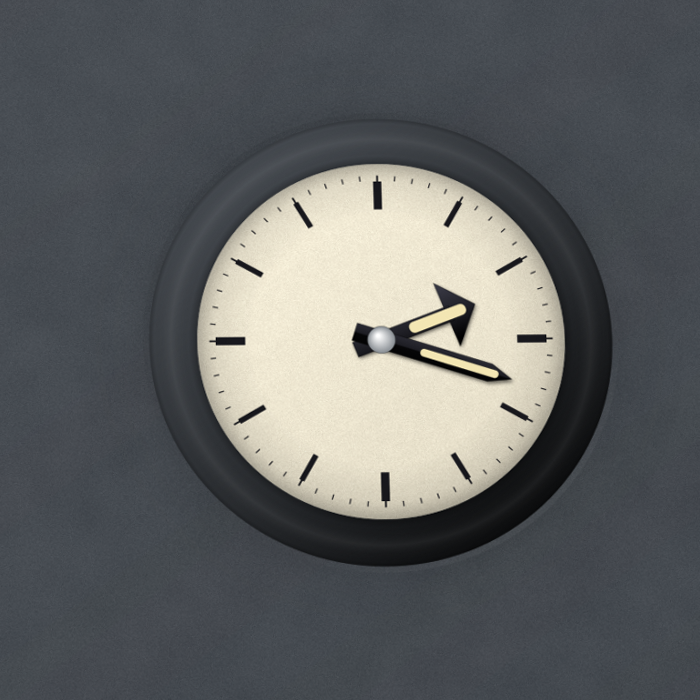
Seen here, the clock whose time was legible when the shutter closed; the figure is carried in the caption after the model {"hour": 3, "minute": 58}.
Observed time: {"hour": 2, "minute": 18}
